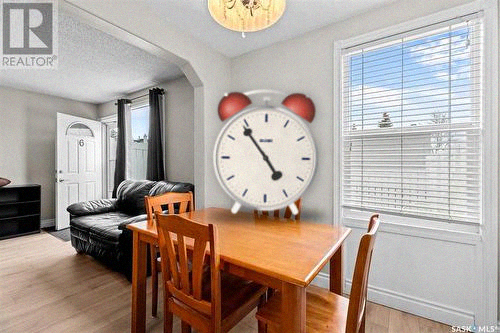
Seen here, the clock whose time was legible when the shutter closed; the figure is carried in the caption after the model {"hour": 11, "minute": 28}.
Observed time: {"hour": 4, "minute": 54}
